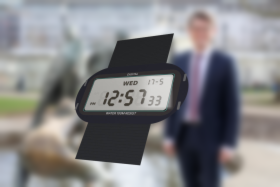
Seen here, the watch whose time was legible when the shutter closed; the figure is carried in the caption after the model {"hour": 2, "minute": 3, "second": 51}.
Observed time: {"hour": 12, "minute": 57, "second": 33}
